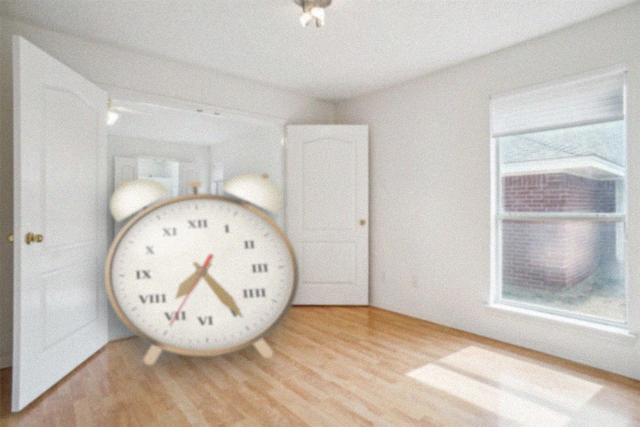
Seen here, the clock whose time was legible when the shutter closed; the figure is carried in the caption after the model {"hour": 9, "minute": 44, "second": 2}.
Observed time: {"hour": 7, "minute": 24, "second": 35}
